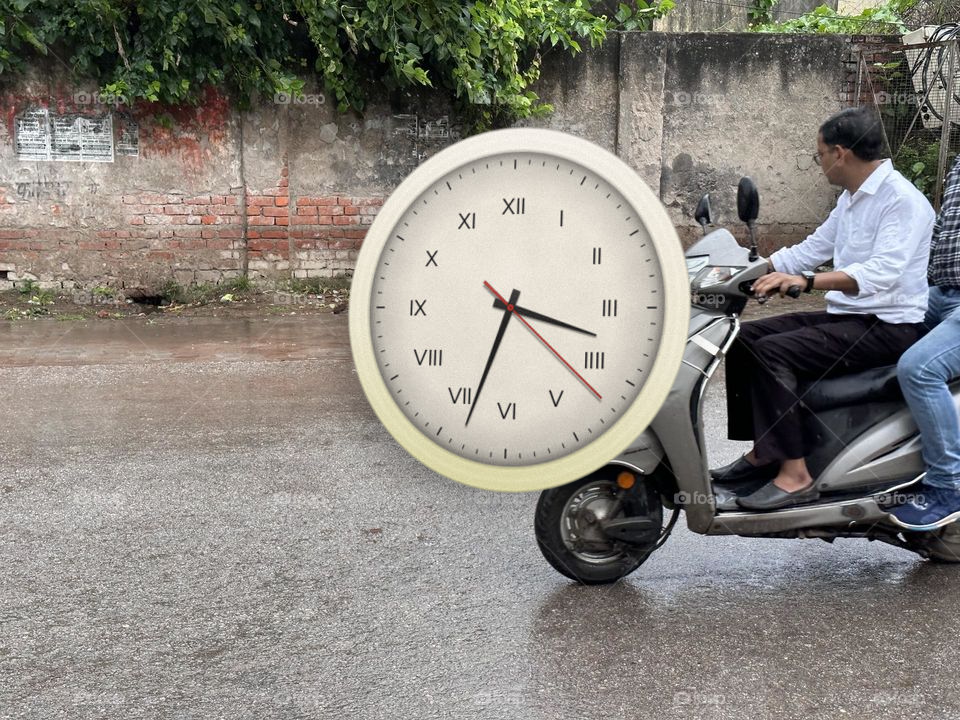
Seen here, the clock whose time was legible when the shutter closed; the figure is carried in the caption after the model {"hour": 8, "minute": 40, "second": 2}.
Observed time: {"hour": 3, "minute": 33, "second": 22}
